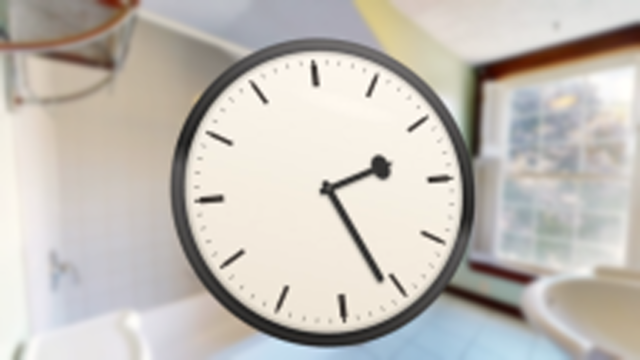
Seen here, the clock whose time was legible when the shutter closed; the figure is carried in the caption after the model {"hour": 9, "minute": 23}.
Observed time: {"hour": 2, "minute": 26}
